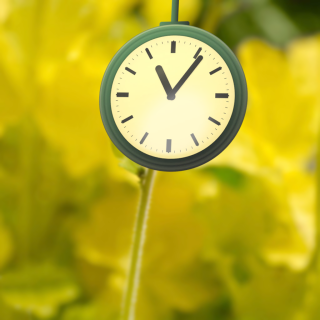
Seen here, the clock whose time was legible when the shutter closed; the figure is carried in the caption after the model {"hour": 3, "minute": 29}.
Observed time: {"hour": 11, "minute": 6}
